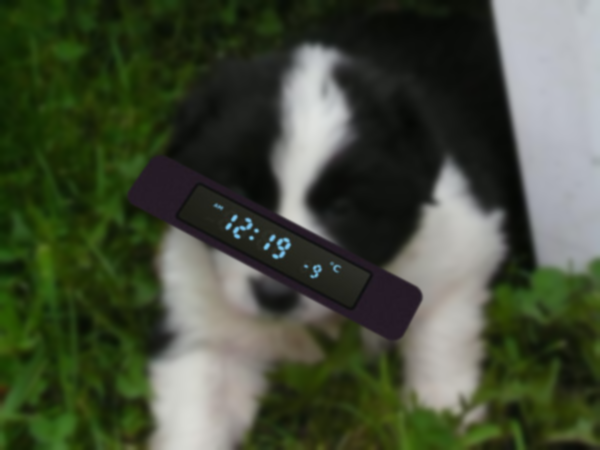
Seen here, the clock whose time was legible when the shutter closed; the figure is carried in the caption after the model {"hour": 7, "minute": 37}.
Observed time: {"hour": 12, "minute": 19}
